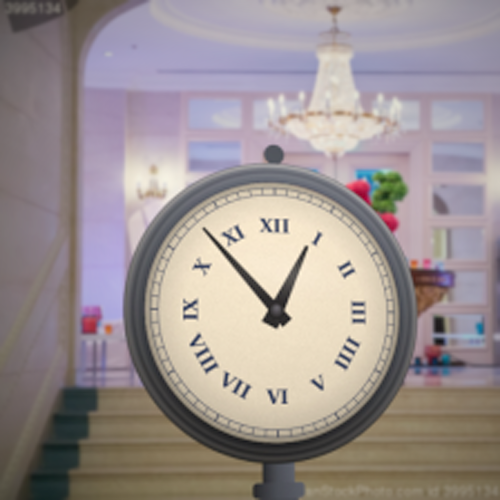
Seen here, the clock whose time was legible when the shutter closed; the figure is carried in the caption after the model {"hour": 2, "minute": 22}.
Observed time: {"hour": 12, "minute": 53}
